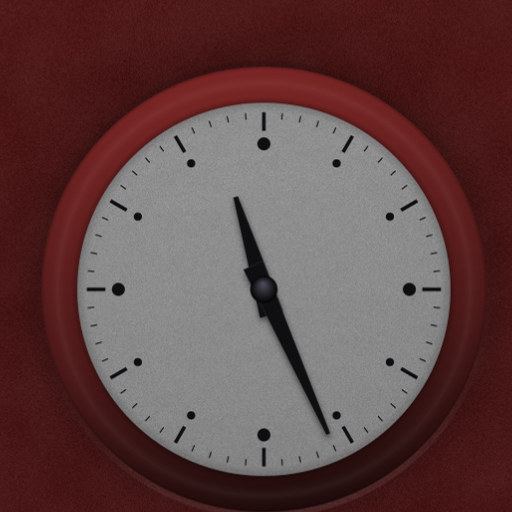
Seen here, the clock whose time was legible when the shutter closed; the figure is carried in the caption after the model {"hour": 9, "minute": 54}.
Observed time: {"hour": 11, "minute": 26}
